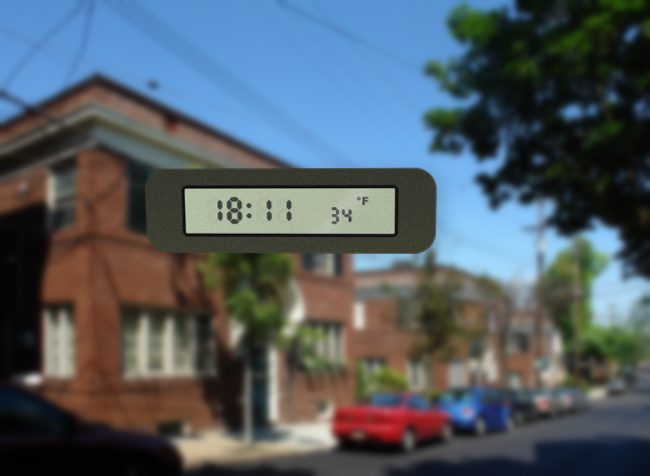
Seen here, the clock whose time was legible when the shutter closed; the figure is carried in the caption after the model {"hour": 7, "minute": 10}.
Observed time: {"hour": 18, "minute": 11}
